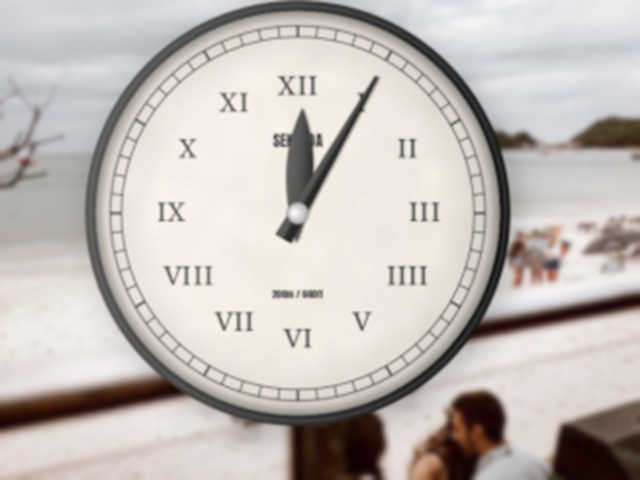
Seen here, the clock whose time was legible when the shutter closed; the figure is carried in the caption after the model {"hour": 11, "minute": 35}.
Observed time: {"hour": 12, "minute": 5}
